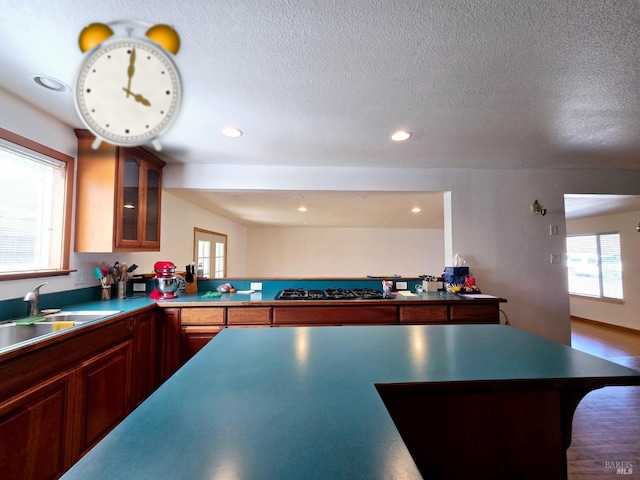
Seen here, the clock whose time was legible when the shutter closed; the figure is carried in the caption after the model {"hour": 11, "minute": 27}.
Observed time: {"hour": 4, "minute": 1}
